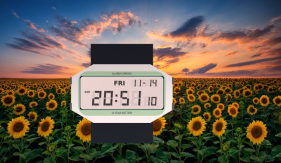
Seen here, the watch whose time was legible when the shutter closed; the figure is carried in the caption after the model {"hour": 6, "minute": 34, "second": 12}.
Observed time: {"hour": 20, "minute": 51, "second": 10}
